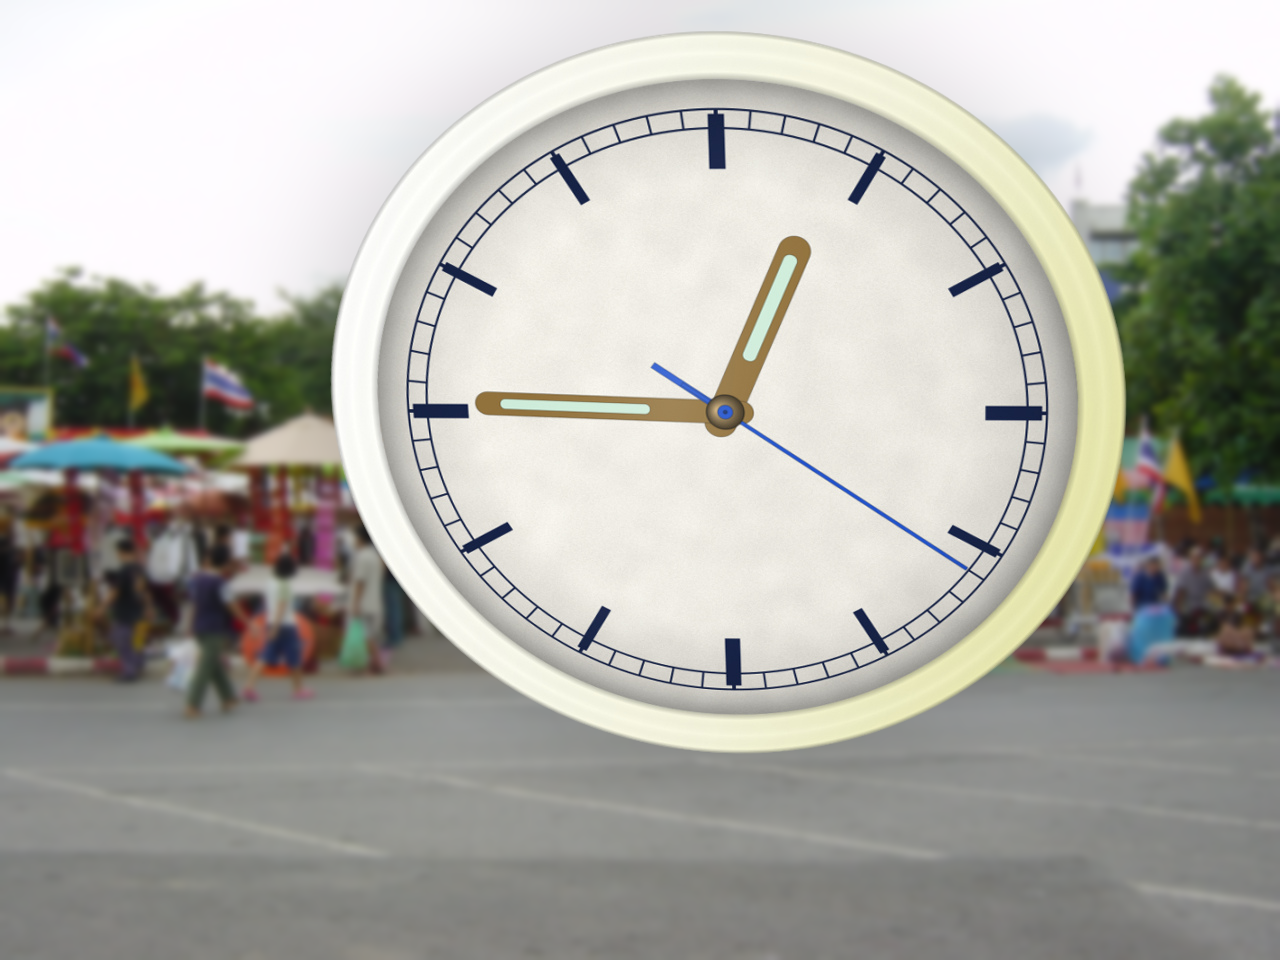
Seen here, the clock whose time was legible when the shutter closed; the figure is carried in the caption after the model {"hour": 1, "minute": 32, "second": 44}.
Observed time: {"hour": 12, "minute": 45, "second": 21}
